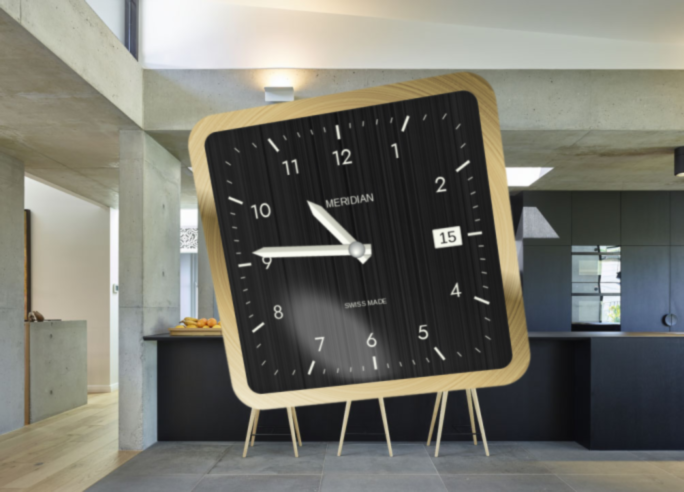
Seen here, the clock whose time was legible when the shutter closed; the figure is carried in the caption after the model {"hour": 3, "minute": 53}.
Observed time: {"hour": 10, "minute": 46}
